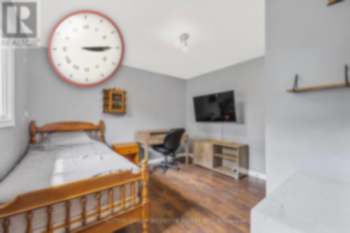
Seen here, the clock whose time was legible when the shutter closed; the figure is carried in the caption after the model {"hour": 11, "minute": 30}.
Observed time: {"hour": 3, "minute": 15}
